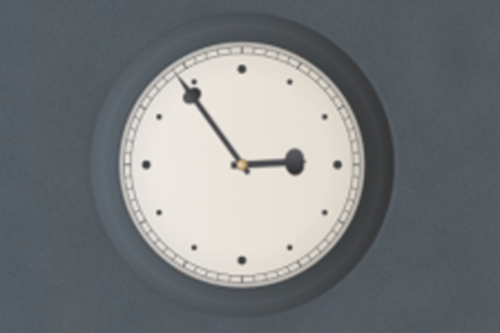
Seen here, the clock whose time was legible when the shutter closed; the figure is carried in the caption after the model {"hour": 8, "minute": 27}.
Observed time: {"hour": 2, "minute": 54}
